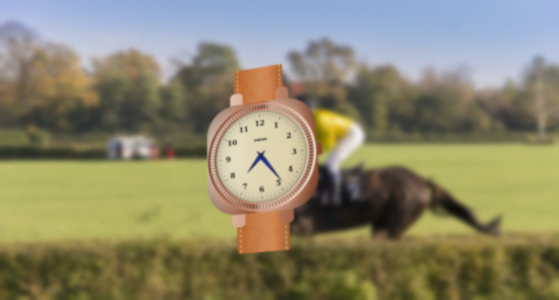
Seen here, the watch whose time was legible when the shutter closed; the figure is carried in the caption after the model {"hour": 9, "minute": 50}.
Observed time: {"hour": 7, "minute": 24}
